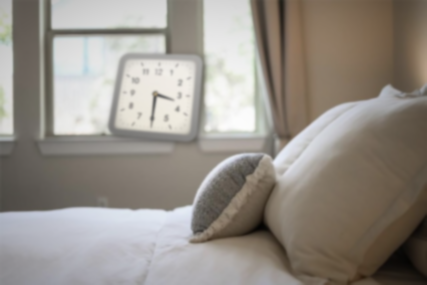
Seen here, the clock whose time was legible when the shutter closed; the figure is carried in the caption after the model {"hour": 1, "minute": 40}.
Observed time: {"hour": 3, "minute": 30}
